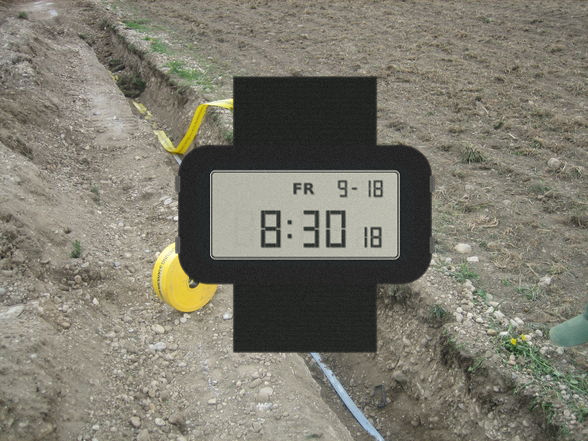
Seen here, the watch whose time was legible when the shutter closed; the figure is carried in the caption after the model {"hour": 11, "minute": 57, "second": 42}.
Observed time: {"hour": 8, "minute": 30, "second": 18}
